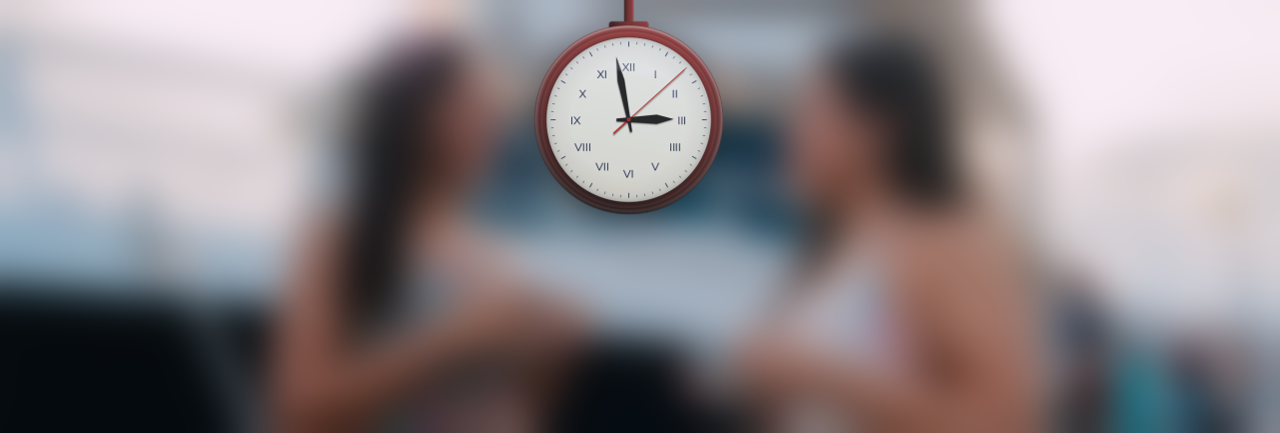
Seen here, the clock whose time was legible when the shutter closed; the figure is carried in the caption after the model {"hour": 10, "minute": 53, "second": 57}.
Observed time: {"hour": 2, "minute": 58, "second": 8}
